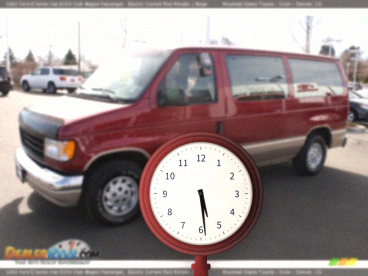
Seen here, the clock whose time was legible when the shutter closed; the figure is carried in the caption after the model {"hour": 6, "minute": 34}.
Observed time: {"hour": 5, "minute": 29}
